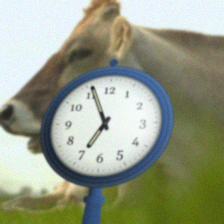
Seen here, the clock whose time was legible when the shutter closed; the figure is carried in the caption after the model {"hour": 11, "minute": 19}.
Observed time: {"hour": 6, "minute": 56}
